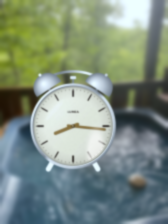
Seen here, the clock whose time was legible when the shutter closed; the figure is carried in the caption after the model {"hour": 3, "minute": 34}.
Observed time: {"hour": 8, "minute": 16}
